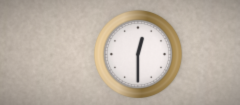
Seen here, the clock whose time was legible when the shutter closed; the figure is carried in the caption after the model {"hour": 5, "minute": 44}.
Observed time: {"hour": 12, "minute": 30}
